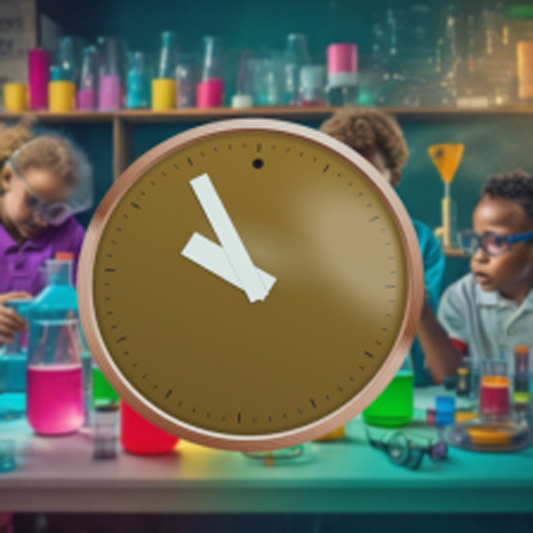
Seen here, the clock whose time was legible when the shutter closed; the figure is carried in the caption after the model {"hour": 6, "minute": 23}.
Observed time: {"hour": 9, "minute": 55}
